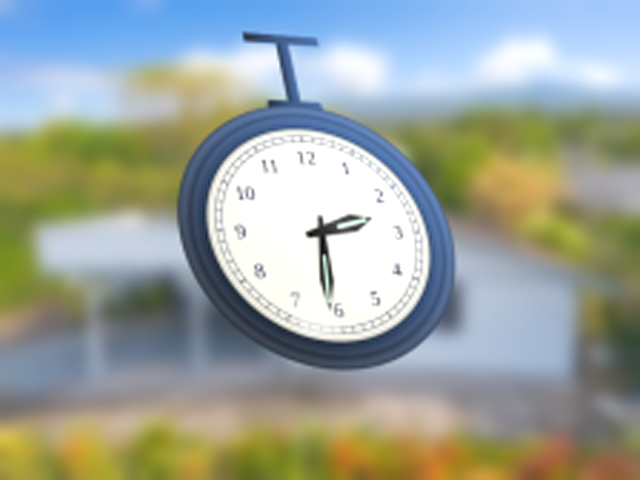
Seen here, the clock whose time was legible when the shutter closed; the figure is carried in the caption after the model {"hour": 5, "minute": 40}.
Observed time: {"hour": 2, "minute": 31}
